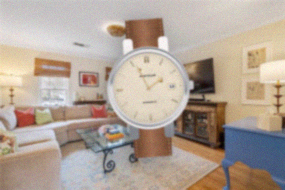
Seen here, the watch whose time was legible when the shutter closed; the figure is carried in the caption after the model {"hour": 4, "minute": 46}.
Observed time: {"hour": 1, "minute": 56}
